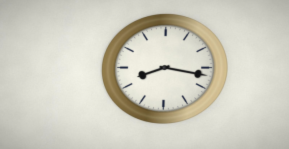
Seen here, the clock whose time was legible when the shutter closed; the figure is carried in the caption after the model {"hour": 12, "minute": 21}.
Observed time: {"hour": 8, "minute": 17}
